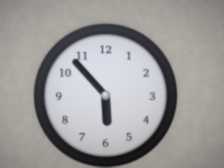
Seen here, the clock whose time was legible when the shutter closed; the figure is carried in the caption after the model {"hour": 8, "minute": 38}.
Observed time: {"hour": 5, "minute": 53}
